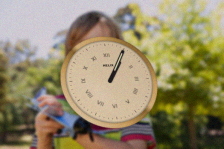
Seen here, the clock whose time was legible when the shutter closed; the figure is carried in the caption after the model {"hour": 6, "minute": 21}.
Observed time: {"hour": 1, "minute": 5}
